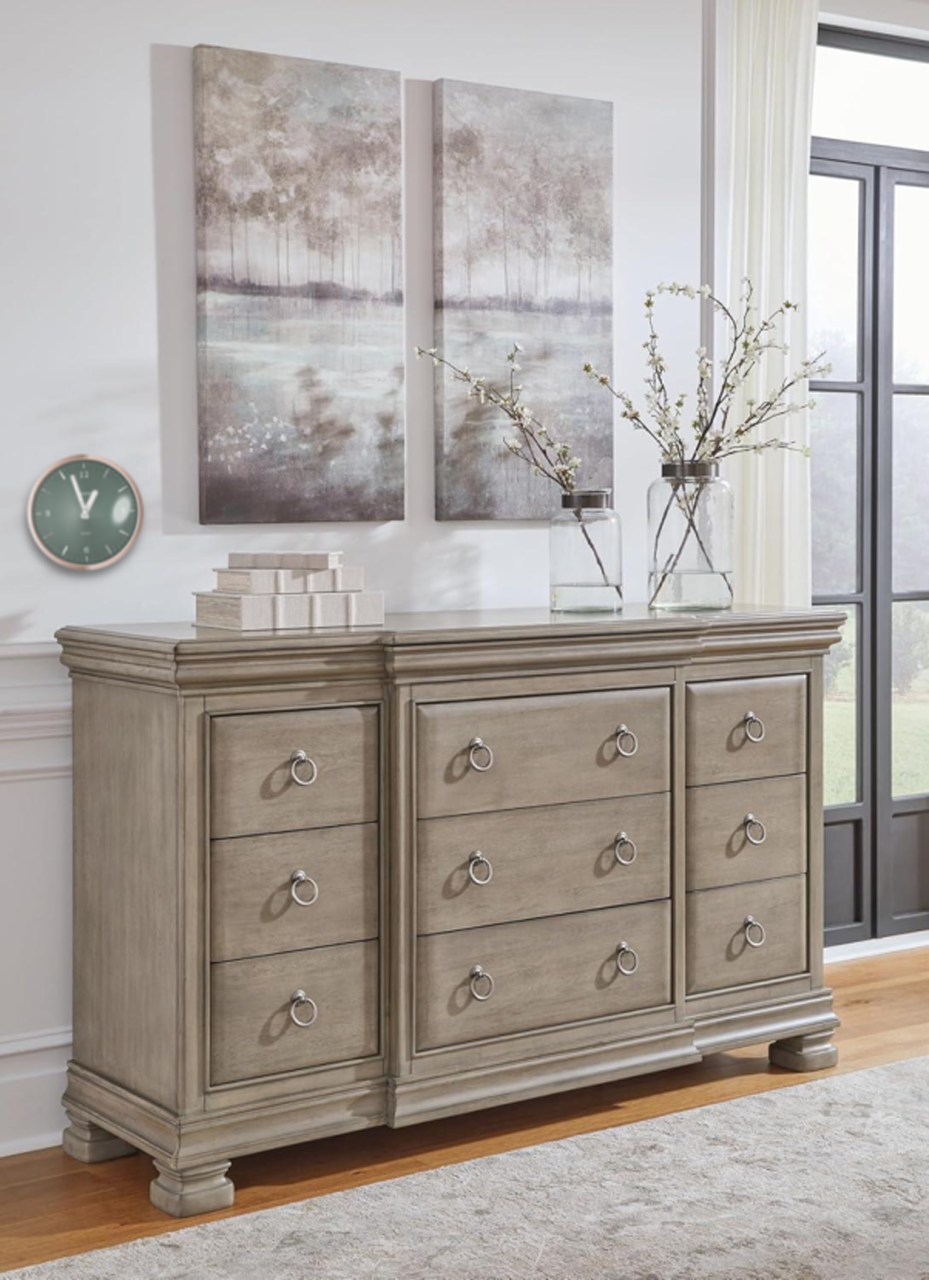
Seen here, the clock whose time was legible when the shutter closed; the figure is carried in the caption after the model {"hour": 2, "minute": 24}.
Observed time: {"hour": 12, "minute": 57}
